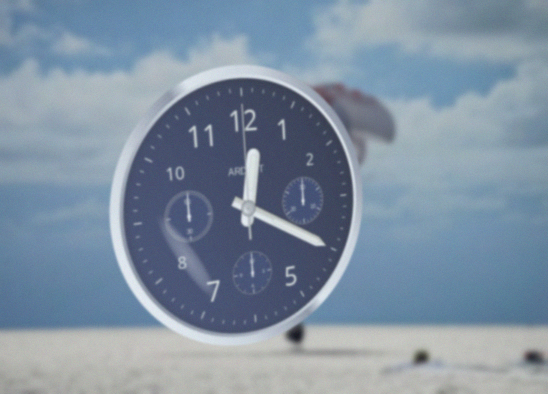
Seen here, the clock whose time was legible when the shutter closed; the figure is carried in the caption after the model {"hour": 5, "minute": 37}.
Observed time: {"hour": 12, "minute": 20}
